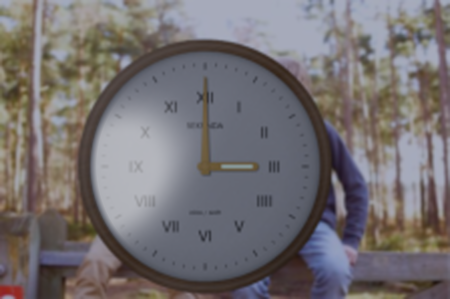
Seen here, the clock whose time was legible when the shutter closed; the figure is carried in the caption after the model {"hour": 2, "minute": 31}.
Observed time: {"hour": 3, "minute": 0}
